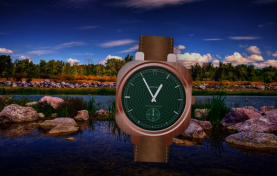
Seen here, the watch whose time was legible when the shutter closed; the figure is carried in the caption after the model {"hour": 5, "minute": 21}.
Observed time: {"hour": 12, "minute": 55}
